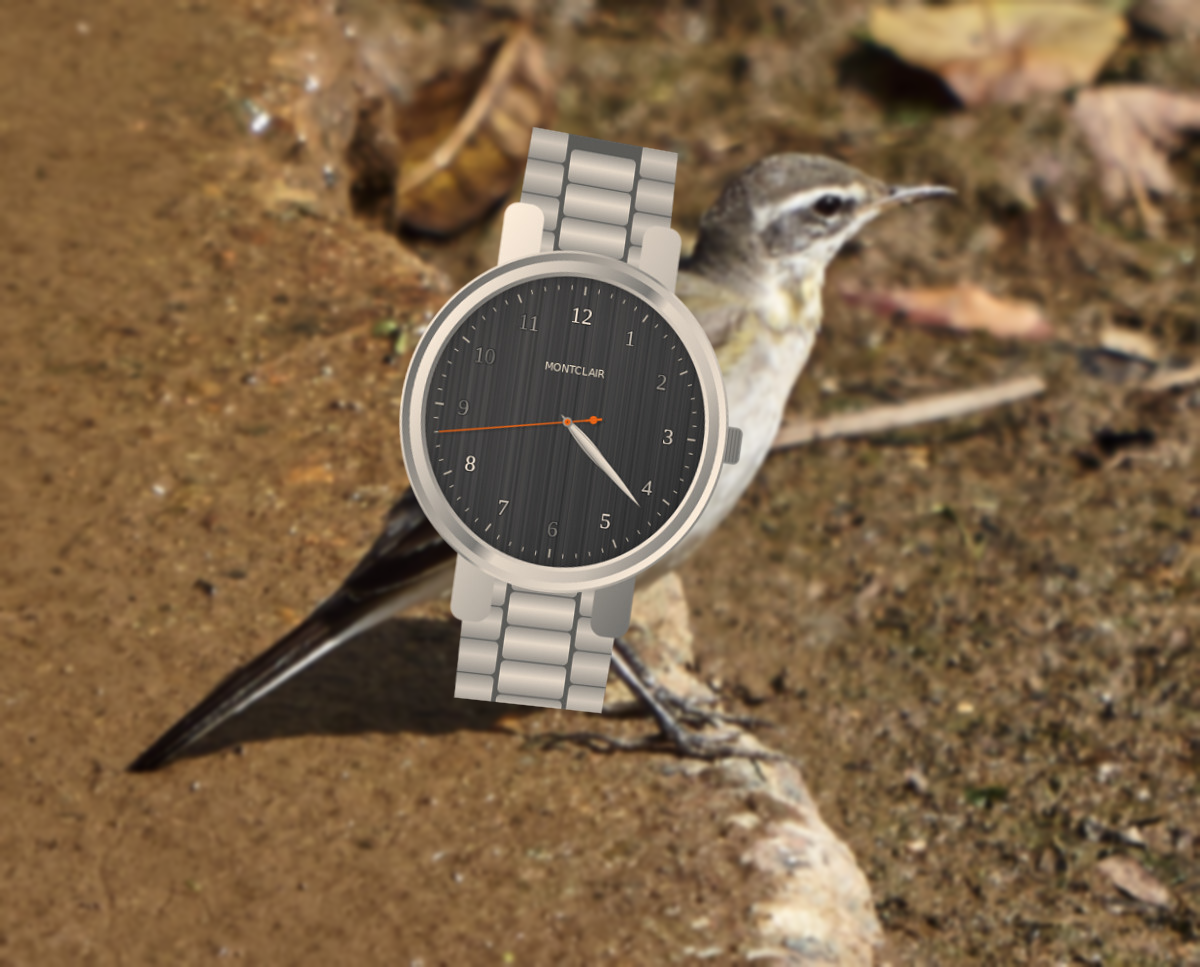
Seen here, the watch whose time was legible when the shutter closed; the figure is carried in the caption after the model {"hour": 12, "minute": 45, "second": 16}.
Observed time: {"hour": 4, "minute": 21, "second": 43}
